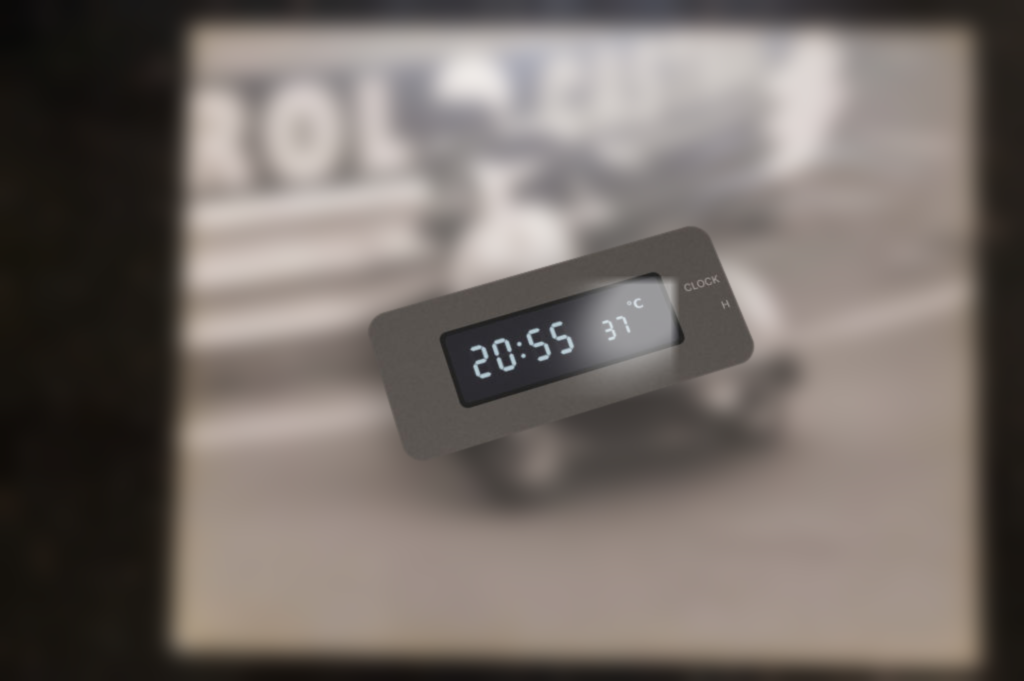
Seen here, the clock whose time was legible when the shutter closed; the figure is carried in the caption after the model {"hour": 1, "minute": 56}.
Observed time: {"hour": 20, "minute": 55}
